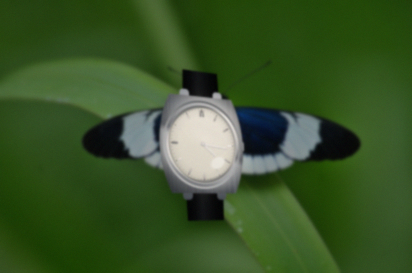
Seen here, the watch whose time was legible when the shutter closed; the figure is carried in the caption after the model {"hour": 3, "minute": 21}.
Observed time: {"hour": 4, "minute": 16}
